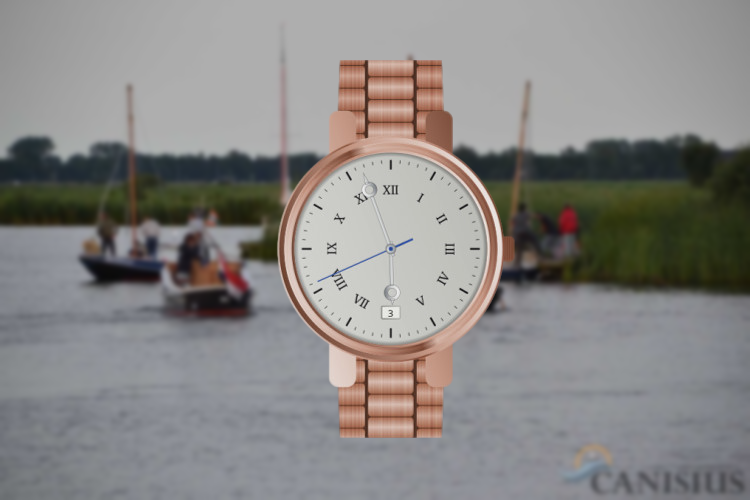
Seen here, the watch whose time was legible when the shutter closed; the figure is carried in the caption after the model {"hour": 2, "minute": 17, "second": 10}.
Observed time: {"hour": 5, "minute": 56, "second": 41}
